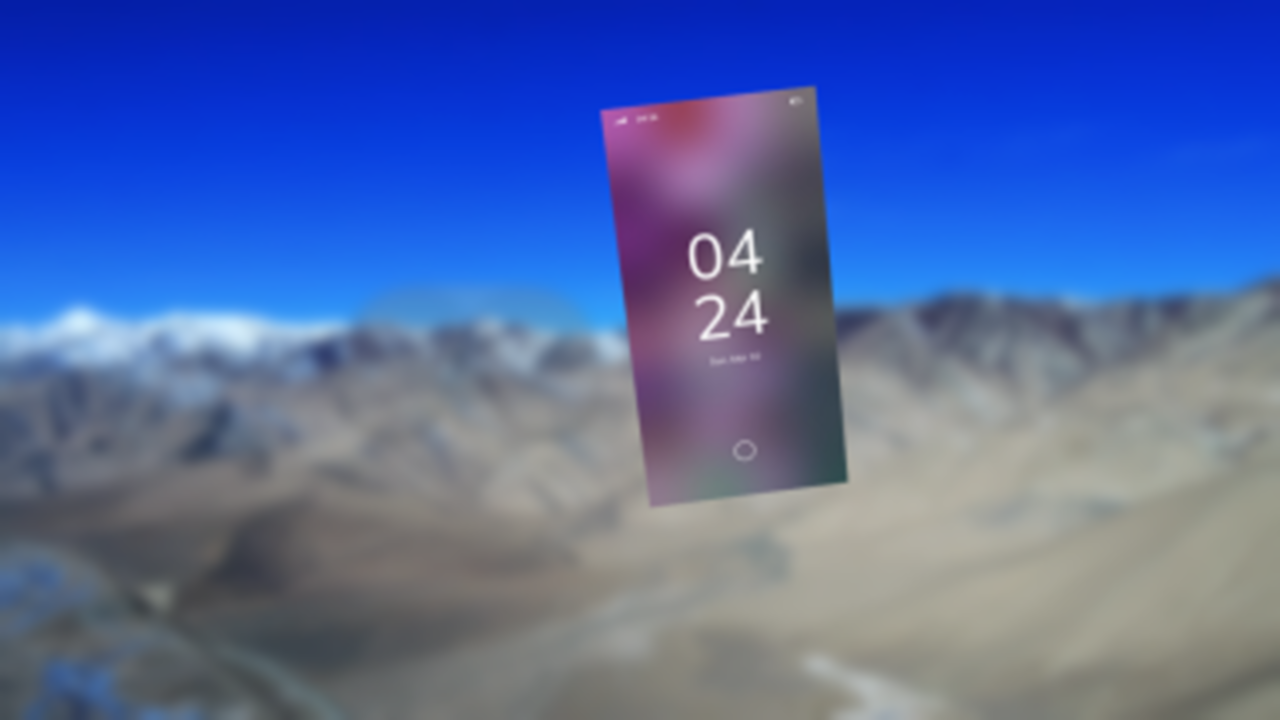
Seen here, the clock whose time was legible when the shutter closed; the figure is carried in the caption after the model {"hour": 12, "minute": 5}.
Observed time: {"hour": 4, "minute": 24}
